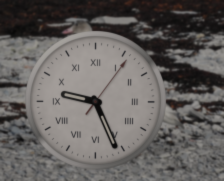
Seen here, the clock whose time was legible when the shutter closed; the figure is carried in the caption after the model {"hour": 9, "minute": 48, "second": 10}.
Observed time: {"hour": 9, "minute": 26, "second": 6}
